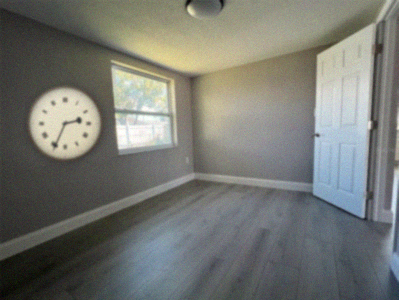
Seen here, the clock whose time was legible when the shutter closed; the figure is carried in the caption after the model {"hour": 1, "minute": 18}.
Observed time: {"hour": 2, "minute": 34}
